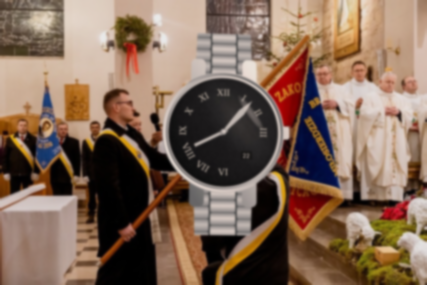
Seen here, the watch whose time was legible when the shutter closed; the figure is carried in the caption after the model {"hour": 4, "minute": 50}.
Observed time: {"hour": 8, "minute": 7}
